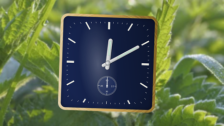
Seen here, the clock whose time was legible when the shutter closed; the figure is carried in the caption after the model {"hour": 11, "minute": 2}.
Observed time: {"hour": 12, "minute": 10}
